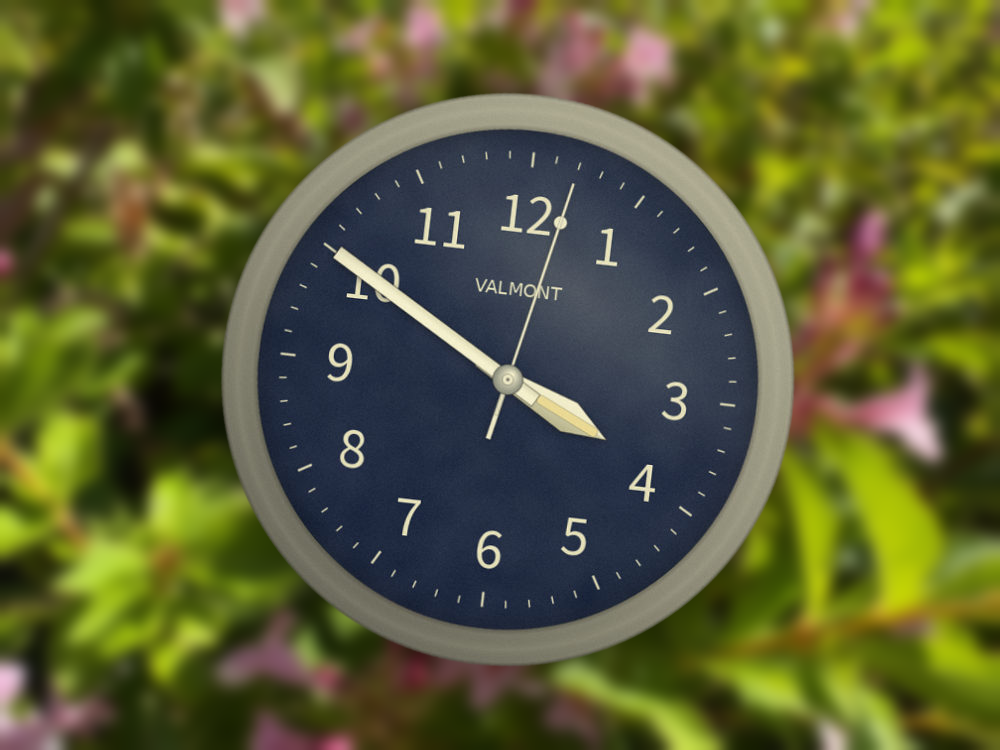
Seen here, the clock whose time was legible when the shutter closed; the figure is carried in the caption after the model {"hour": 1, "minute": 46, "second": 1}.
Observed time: {"hour": 3, "minute": 50, "second": 2}
